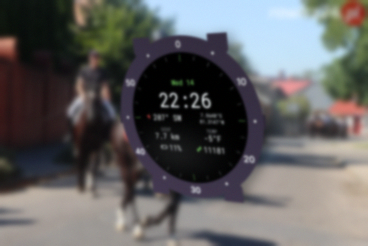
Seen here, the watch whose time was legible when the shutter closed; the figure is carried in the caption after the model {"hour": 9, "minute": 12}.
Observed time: {"hour": 22, "minute": 26}
